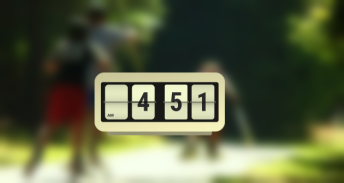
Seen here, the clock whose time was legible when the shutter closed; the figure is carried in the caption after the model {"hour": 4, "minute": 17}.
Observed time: {"hour": 4, "minute": 51}
